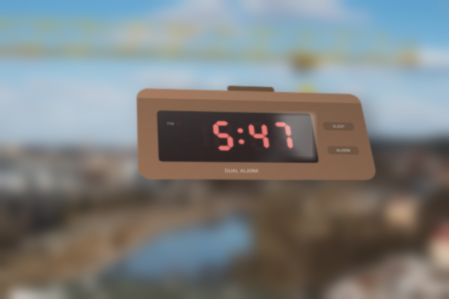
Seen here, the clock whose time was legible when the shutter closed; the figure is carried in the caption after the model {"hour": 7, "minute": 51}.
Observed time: {"hour": 5, "minute": 47}
